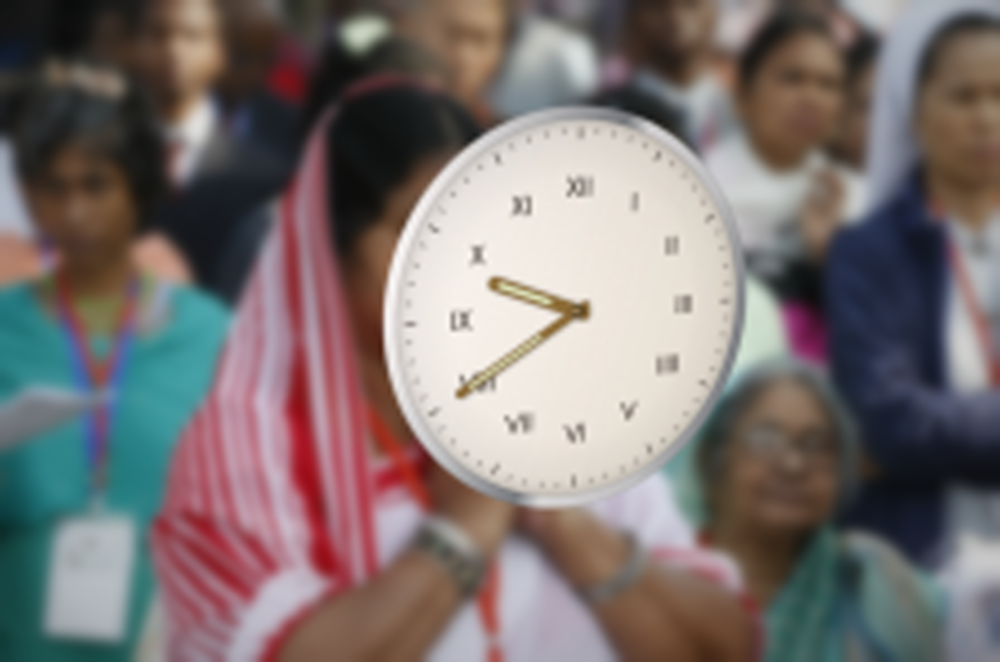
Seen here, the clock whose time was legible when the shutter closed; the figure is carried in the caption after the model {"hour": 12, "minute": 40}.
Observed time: {"hour": 9, "minute": 40}
